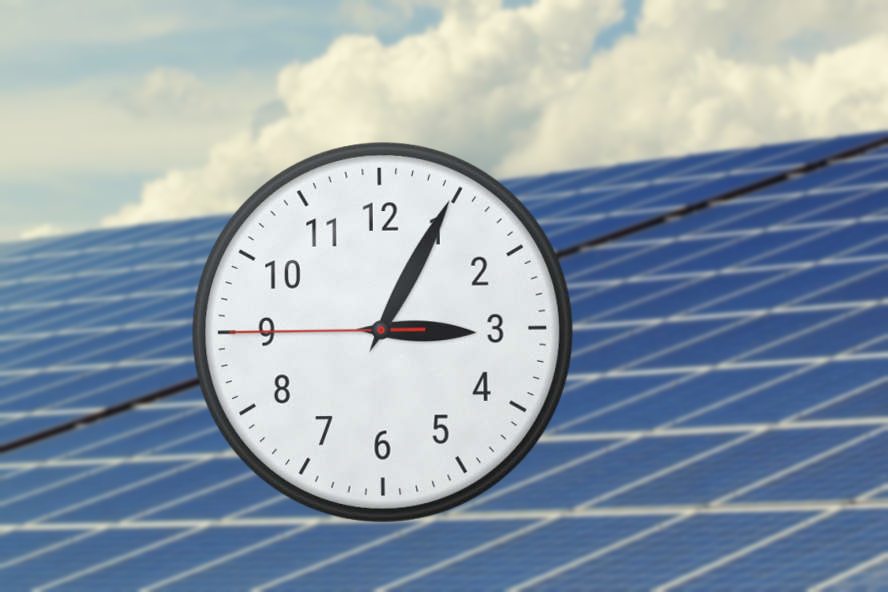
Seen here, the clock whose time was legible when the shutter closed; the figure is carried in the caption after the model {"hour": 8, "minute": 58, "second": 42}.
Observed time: {"hour": 3, "minute": 4, "second": 45}
